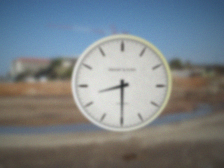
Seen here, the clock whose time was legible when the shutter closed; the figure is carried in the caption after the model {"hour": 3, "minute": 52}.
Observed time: {"hour": 8, "minute": 30}
